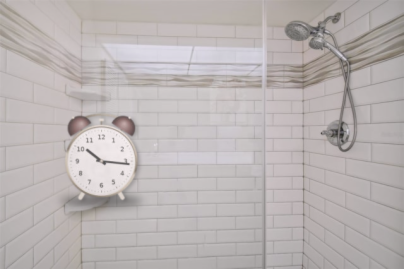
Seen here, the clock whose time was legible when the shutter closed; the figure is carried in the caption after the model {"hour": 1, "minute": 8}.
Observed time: {"hour": 10, "minute": 16}
